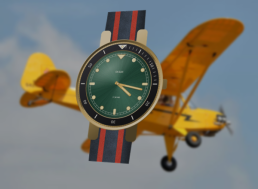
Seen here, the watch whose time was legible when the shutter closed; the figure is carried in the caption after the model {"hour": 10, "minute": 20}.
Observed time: {"hour": 4, "minute": 17}
